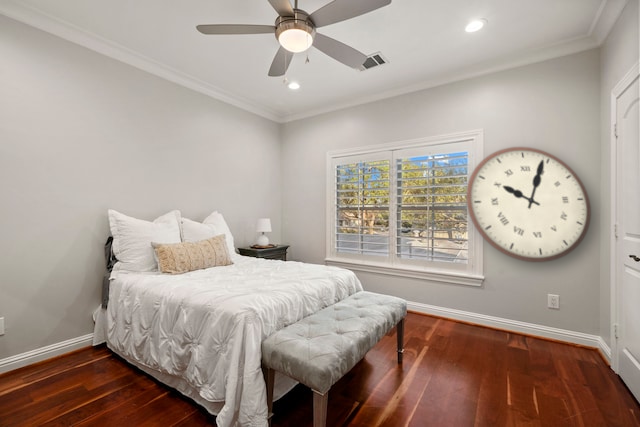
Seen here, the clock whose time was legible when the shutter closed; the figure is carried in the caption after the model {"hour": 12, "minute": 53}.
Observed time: {"hour": 10, "minute": 4}
